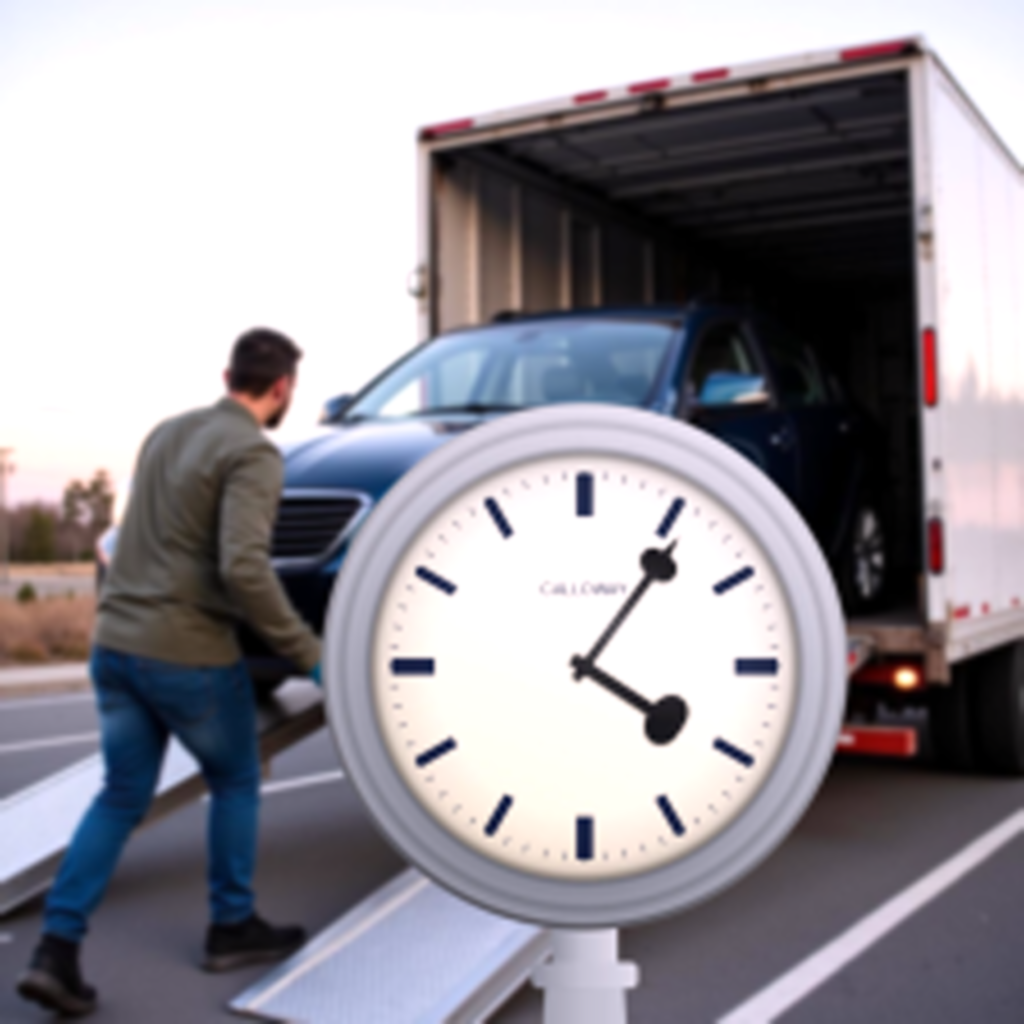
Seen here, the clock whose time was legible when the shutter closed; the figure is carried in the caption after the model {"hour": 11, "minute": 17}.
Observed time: {"hour": 4, "minute": 6}
